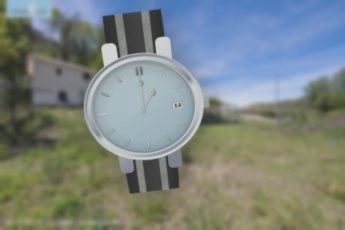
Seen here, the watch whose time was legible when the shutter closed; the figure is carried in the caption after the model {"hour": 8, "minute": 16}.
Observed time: {"hour": 1, "minute": 0}
